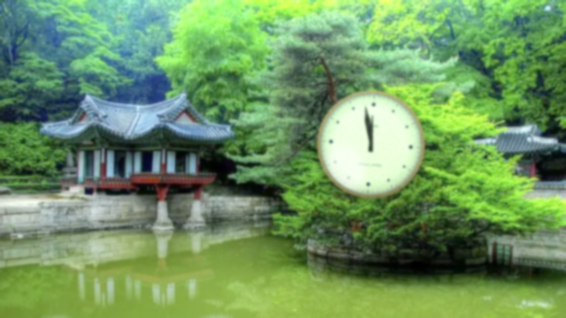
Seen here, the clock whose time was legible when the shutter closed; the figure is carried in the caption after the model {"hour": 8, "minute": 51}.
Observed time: {"hour": 11, "minute": 58}
